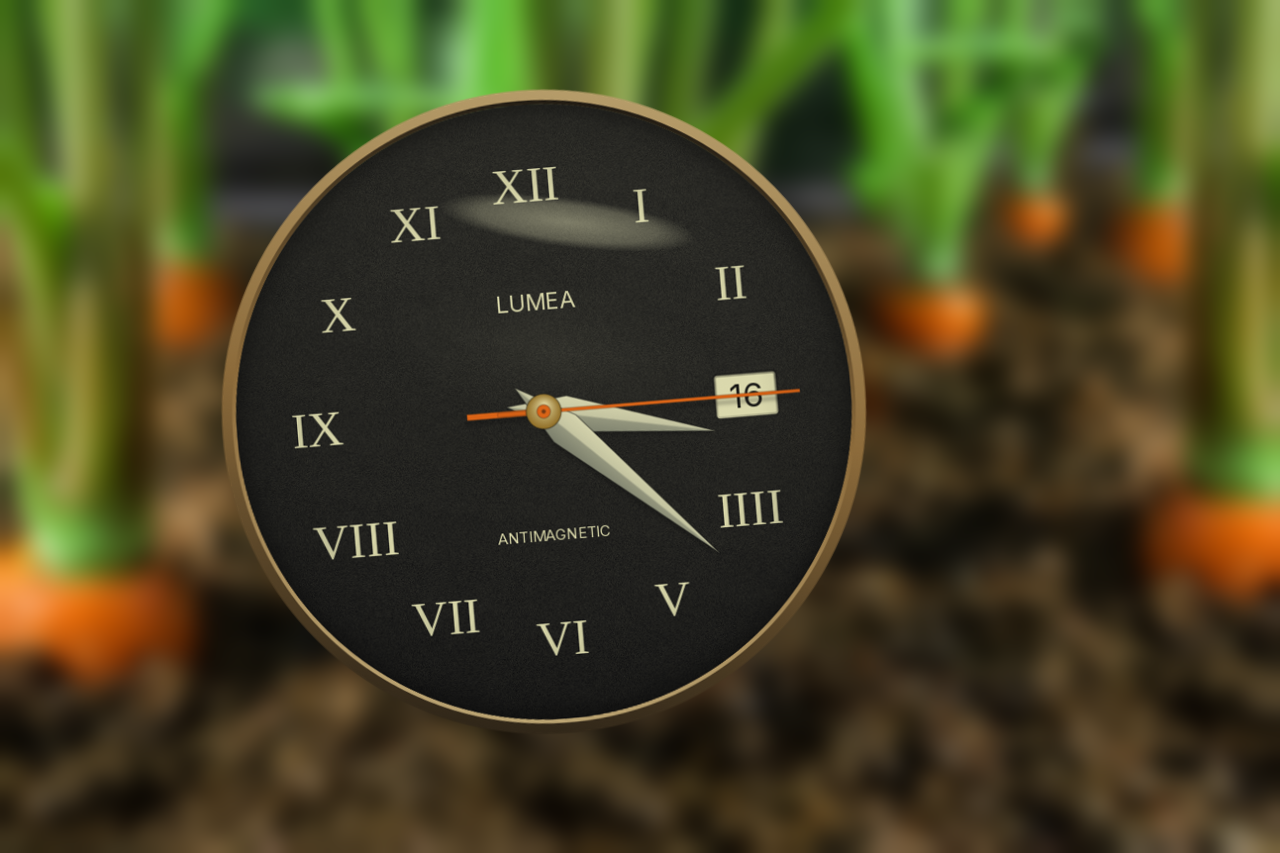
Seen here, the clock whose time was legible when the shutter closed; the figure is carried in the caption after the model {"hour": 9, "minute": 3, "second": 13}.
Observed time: {"hour": 3, "minute": 22, "second": 15}
